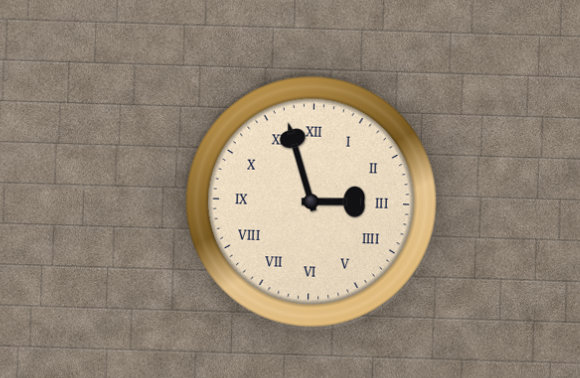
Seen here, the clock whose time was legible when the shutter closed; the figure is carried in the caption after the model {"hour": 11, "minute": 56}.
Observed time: {"hour": 2, "minute": 57}
